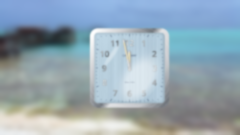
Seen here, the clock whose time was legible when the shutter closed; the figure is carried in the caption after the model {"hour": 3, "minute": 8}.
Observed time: {"hour": 11, "minute": 58}
